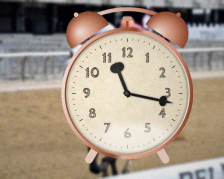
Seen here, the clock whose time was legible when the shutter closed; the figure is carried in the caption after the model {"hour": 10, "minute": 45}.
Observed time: {"hour": 11, "minute": 17}
